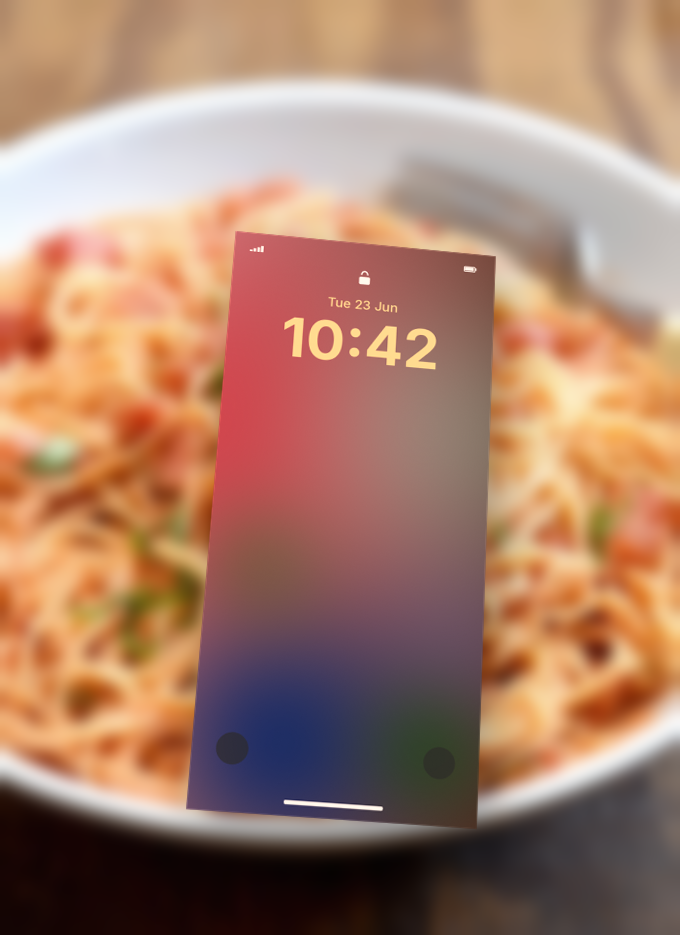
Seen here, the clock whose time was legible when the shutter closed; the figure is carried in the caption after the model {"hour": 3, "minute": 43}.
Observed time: {"hour": 10, "minute": 42}
